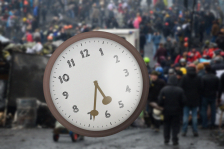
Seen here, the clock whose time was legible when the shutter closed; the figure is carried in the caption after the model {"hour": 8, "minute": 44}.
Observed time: {"hour": 5, "minute": 34}
